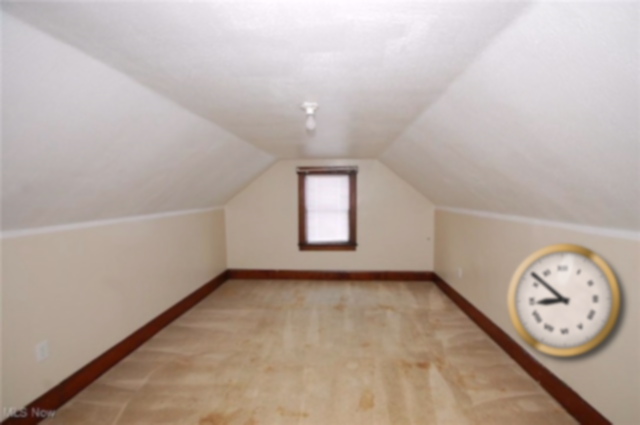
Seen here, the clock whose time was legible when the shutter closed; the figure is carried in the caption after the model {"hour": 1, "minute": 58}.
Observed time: {"hour": 8, "minute": 52}
